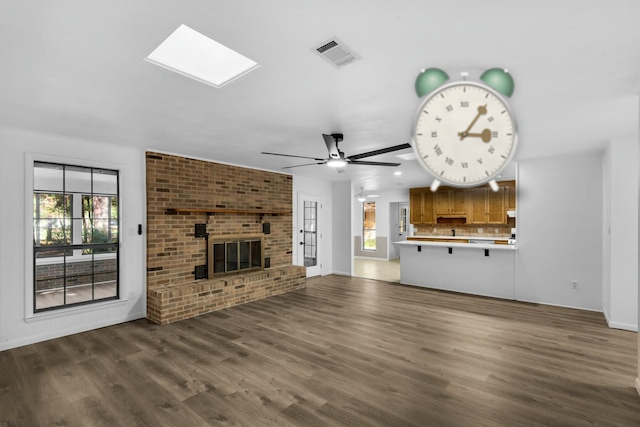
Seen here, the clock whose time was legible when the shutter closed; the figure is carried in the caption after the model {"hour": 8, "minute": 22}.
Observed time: {"hour": 3, "minute": 6}
